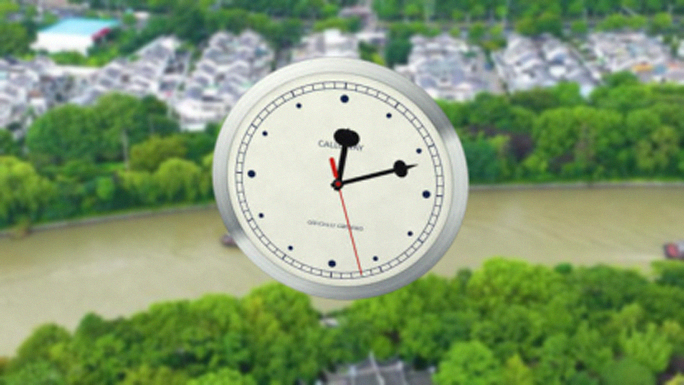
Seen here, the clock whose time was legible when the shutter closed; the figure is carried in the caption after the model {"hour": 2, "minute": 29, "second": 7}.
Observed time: {"hour": 12, "minute": 11, "second": 27}
